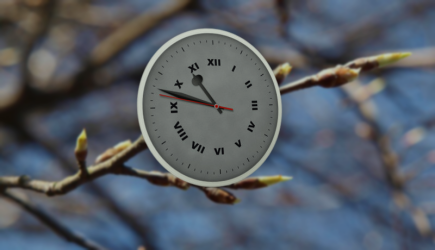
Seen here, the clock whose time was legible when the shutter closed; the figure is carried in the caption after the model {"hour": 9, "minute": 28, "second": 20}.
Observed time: {"hour": 10, "minute": 47, "second": 47}
